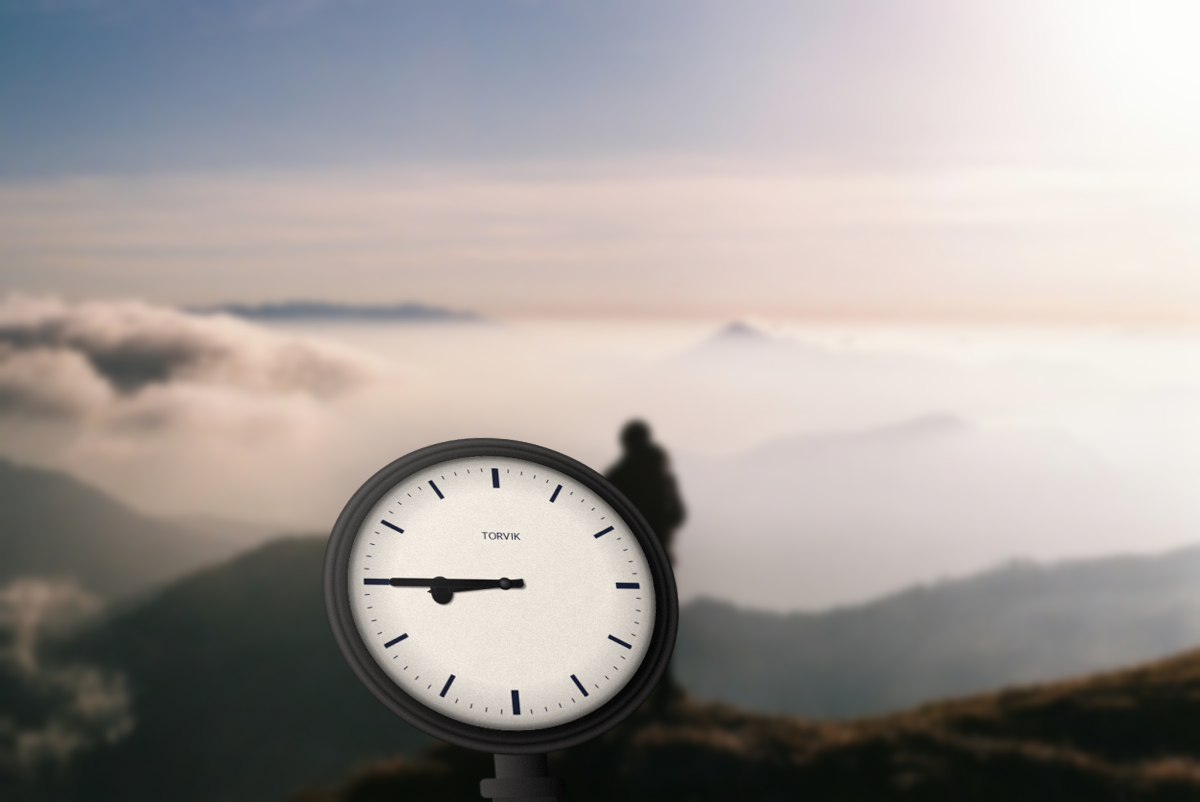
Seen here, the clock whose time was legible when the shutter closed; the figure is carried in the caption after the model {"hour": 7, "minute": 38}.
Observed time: {"hour": 8, "minute": 45}
